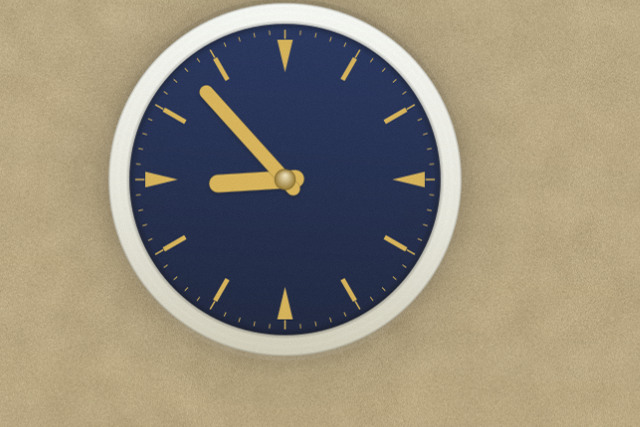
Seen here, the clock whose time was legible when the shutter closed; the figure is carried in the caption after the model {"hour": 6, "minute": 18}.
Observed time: {"hour": 8, "minute": 53}
